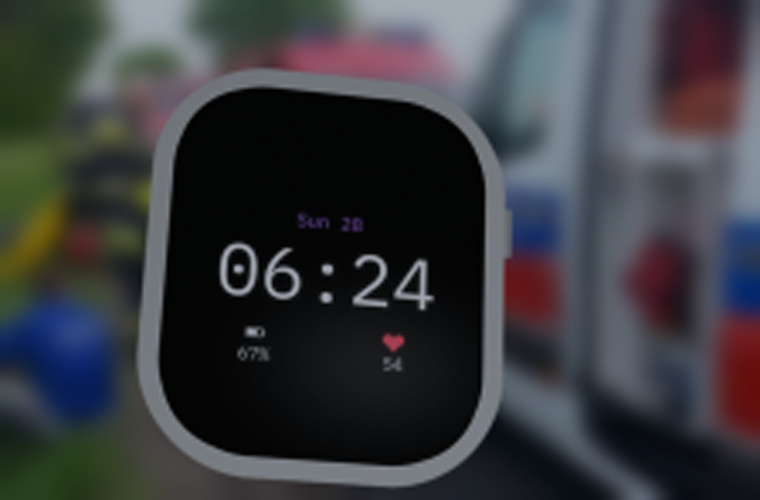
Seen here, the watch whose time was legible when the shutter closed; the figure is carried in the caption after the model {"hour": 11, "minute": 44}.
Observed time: {"hour": 6, "minute": 24}
